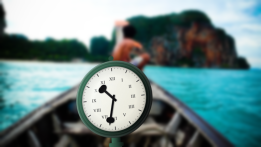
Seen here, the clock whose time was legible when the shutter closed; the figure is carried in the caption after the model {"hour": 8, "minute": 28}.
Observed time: {"hour": 10, "minute": 32}
